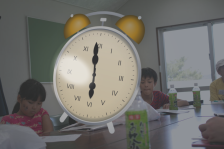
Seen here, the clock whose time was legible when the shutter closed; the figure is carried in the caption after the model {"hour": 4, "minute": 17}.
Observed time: {"hour": 5, "minute": 59}
